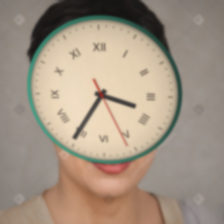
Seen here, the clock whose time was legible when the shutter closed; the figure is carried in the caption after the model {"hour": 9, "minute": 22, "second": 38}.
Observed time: {"hour": 3, "minute": 35, "second": 26}
